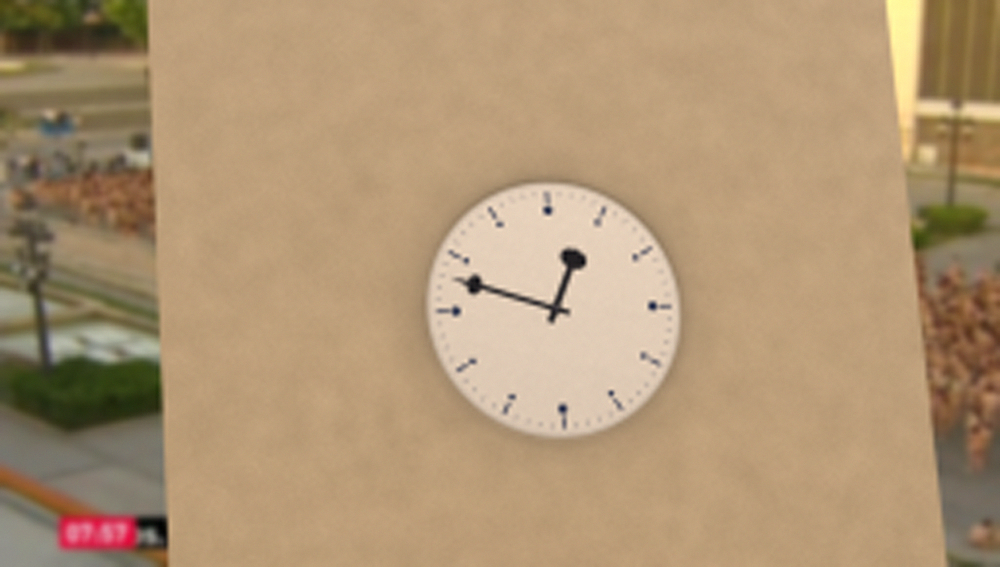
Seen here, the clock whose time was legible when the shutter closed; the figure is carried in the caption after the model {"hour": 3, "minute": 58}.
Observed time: {"hour": 12, "minute": 48}
